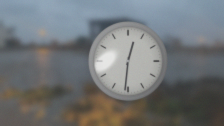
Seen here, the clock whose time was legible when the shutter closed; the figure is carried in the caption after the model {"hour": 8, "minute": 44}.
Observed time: {"hour": 12, "minute": 31}
